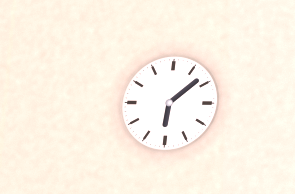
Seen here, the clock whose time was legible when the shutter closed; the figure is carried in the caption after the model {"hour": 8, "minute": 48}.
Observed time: {"hour": 6, "minute": 8}
